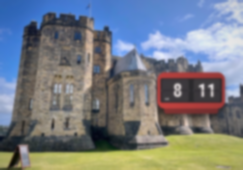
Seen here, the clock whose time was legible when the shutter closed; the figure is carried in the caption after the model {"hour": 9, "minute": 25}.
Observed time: {"hour": 8, "minute": 11}
